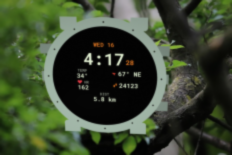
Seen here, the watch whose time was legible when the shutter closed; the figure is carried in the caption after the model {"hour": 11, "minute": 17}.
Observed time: {"hour": 4, "minute": 17}
